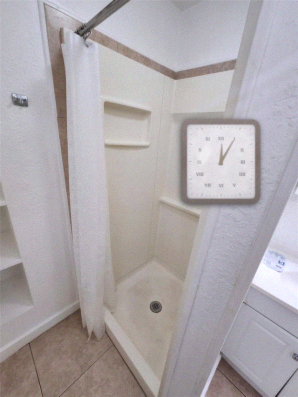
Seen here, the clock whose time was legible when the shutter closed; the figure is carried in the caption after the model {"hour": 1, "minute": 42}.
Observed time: {"hour": 12, "minute": 5}
